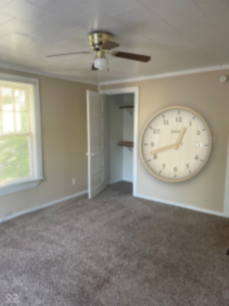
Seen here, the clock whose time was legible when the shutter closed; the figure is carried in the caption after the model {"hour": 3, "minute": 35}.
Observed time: {"hour": 12, "minute": 42}
